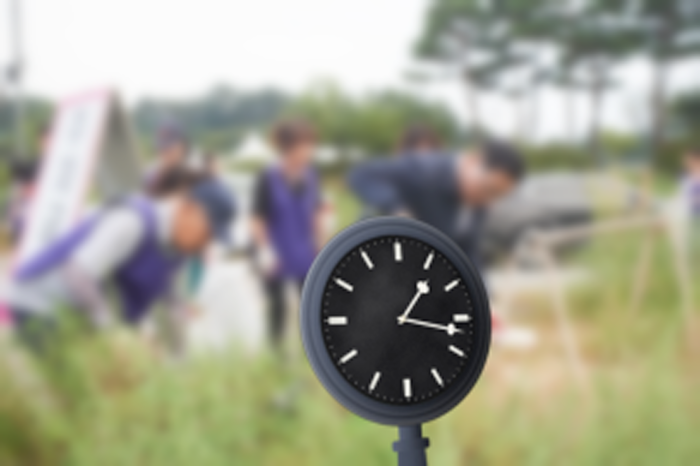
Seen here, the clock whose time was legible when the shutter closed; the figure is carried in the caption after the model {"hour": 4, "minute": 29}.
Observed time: {"hour": 1, "minute": 17}
